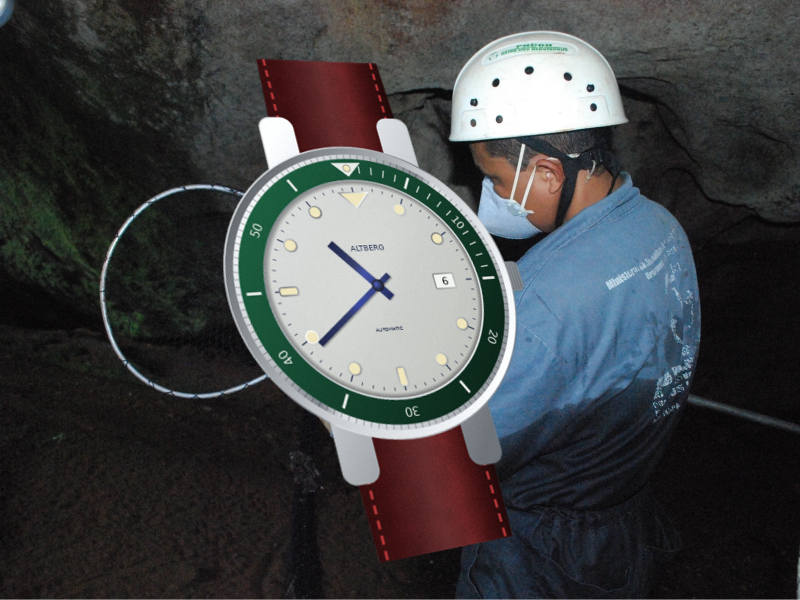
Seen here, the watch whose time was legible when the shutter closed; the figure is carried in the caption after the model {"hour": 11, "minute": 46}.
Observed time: {"hour": 10, "minute": 39}
